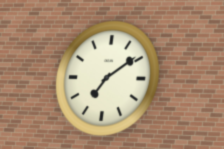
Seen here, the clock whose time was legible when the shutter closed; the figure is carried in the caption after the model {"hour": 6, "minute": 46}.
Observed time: {"hour": 7, "minute": 9}
